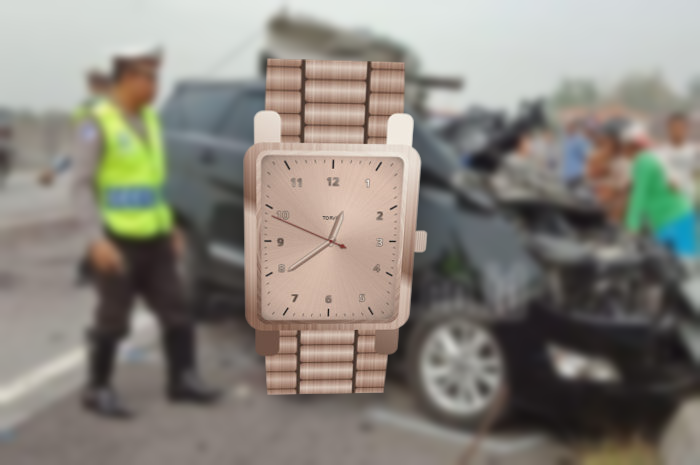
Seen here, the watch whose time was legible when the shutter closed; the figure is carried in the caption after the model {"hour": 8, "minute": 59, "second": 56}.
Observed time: {"hour": 12, "minute": 38, "second": 49}
